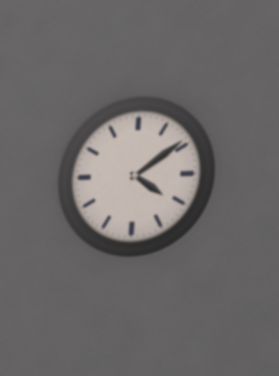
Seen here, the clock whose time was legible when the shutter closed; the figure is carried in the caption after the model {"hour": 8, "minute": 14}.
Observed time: {"hour": 4, "minute": 9}
